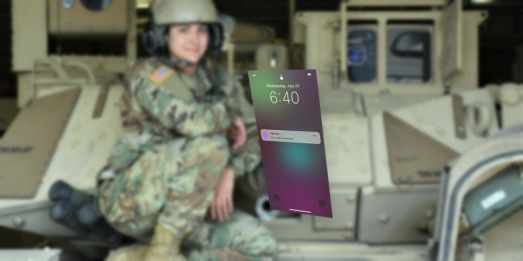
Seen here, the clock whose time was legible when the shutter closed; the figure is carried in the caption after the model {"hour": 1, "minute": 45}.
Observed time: {"hour": 6, "minute": 40}
